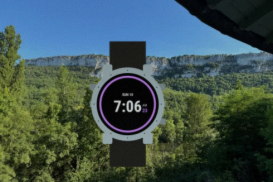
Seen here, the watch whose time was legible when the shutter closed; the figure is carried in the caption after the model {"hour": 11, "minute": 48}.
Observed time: {"hour": 7, "minute": 6}
